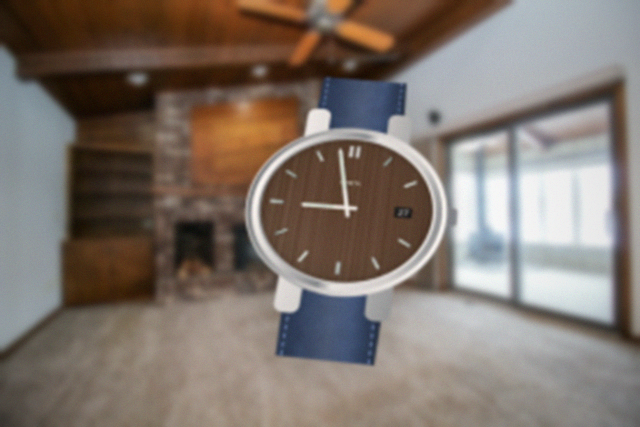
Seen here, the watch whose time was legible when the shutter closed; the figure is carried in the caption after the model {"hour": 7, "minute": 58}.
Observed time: {"hour": 8, "minute": 58}
